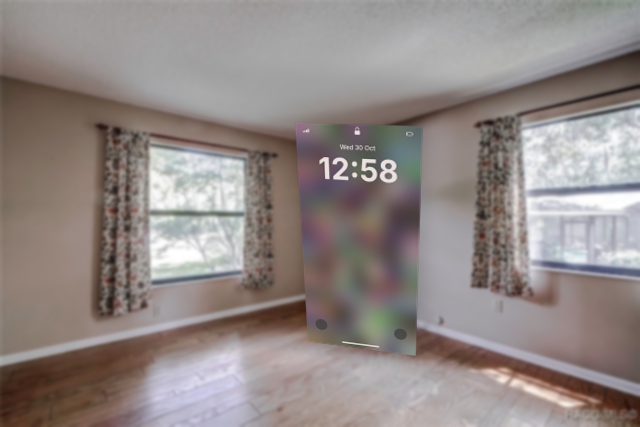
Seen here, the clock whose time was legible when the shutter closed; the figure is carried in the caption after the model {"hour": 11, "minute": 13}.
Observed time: {"hour": 12, "minute": 58}
